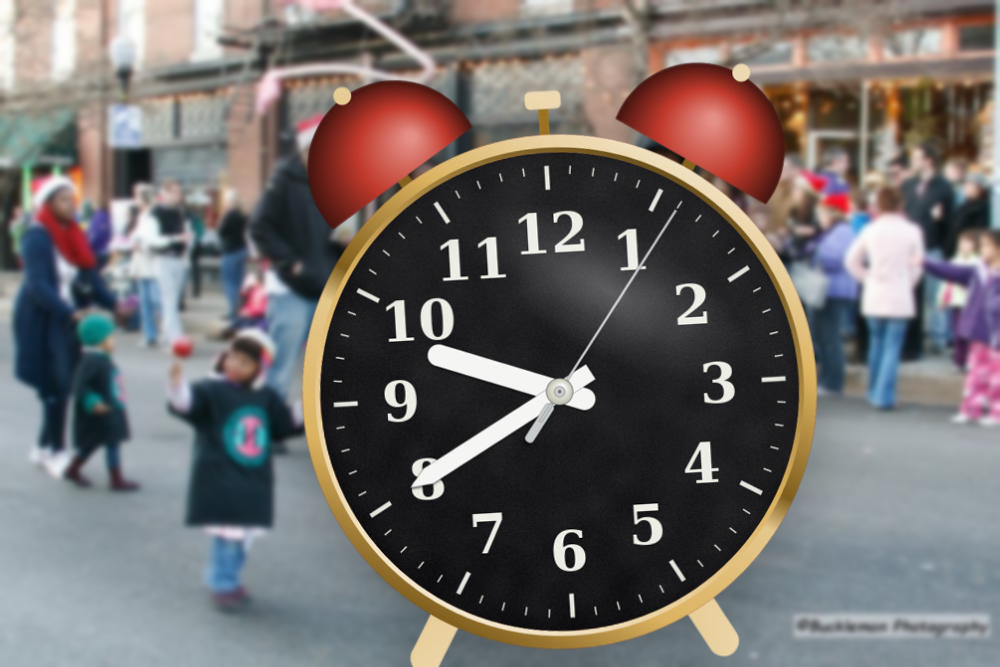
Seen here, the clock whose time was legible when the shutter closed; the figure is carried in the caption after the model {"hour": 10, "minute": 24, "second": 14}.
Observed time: {"hour": 9, "minute": 40, "second": 6}
